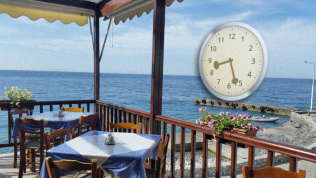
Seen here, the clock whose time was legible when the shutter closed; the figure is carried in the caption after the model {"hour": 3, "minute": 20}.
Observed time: {"hour": 8, "minute": 27}
